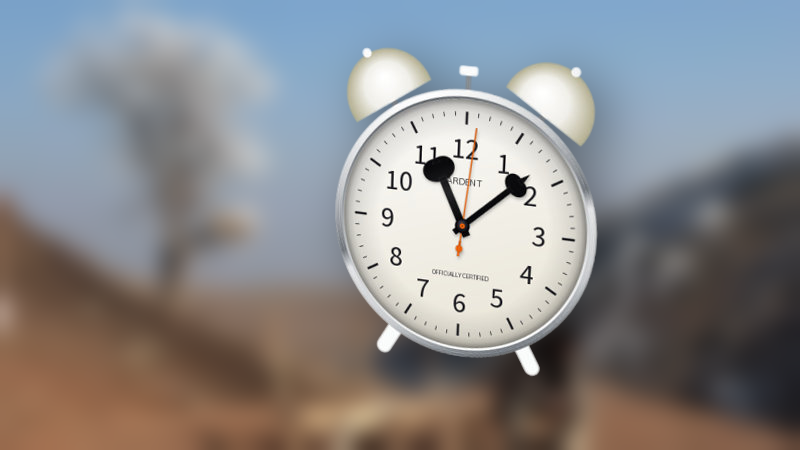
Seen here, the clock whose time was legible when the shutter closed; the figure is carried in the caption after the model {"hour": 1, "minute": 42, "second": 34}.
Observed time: {"hour": 11, "minute": 8, "second": 1}
